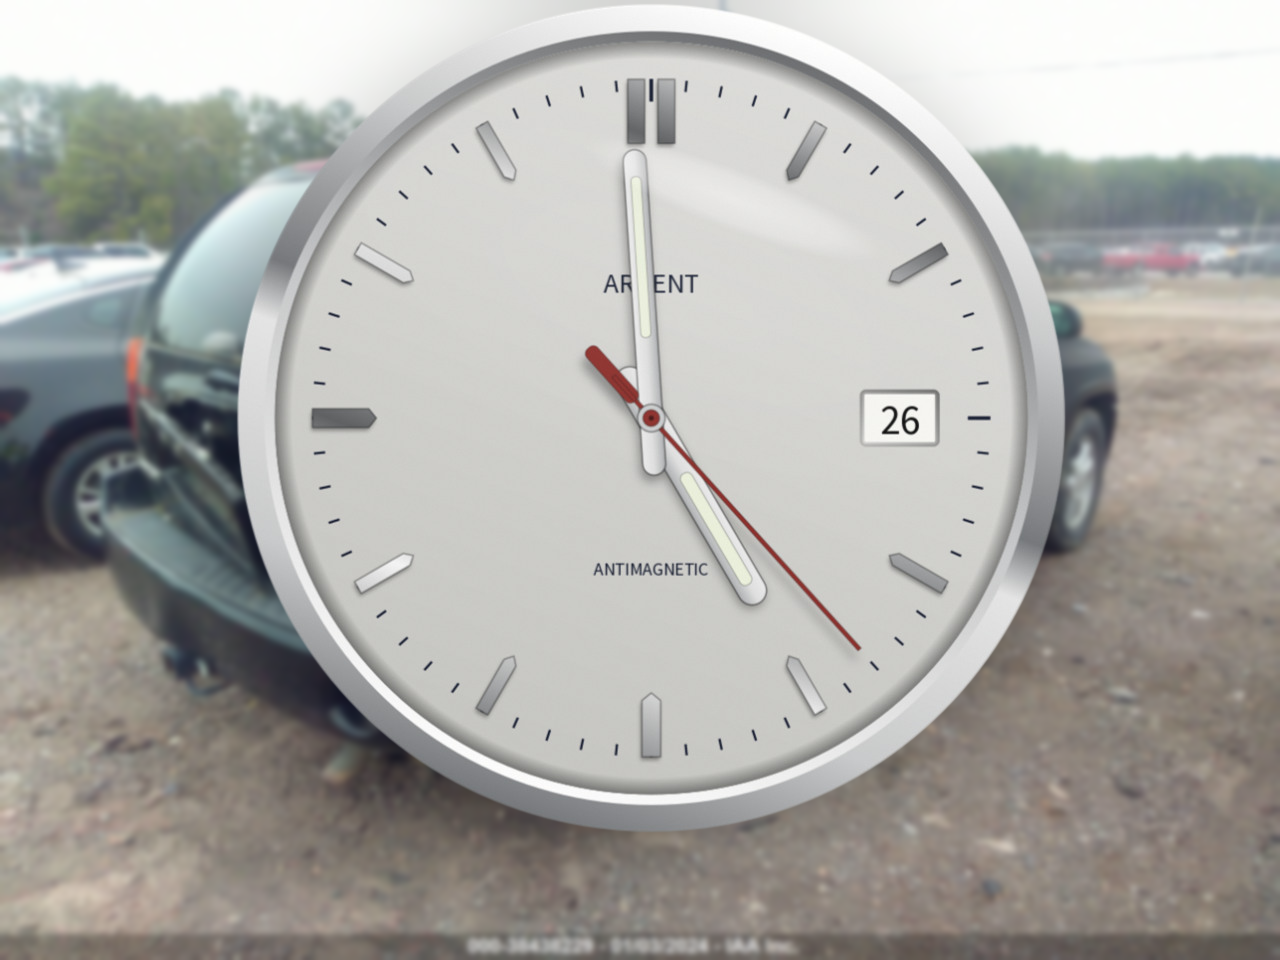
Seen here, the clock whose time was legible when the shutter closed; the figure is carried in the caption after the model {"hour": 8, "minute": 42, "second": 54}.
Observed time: {"hour": 4, "minute": 59, "second": 23}
